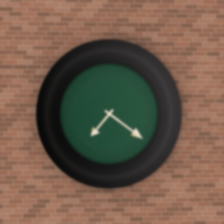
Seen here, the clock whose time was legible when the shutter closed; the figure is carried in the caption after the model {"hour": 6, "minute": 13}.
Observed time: {"hour": 7, "minute": 21}
